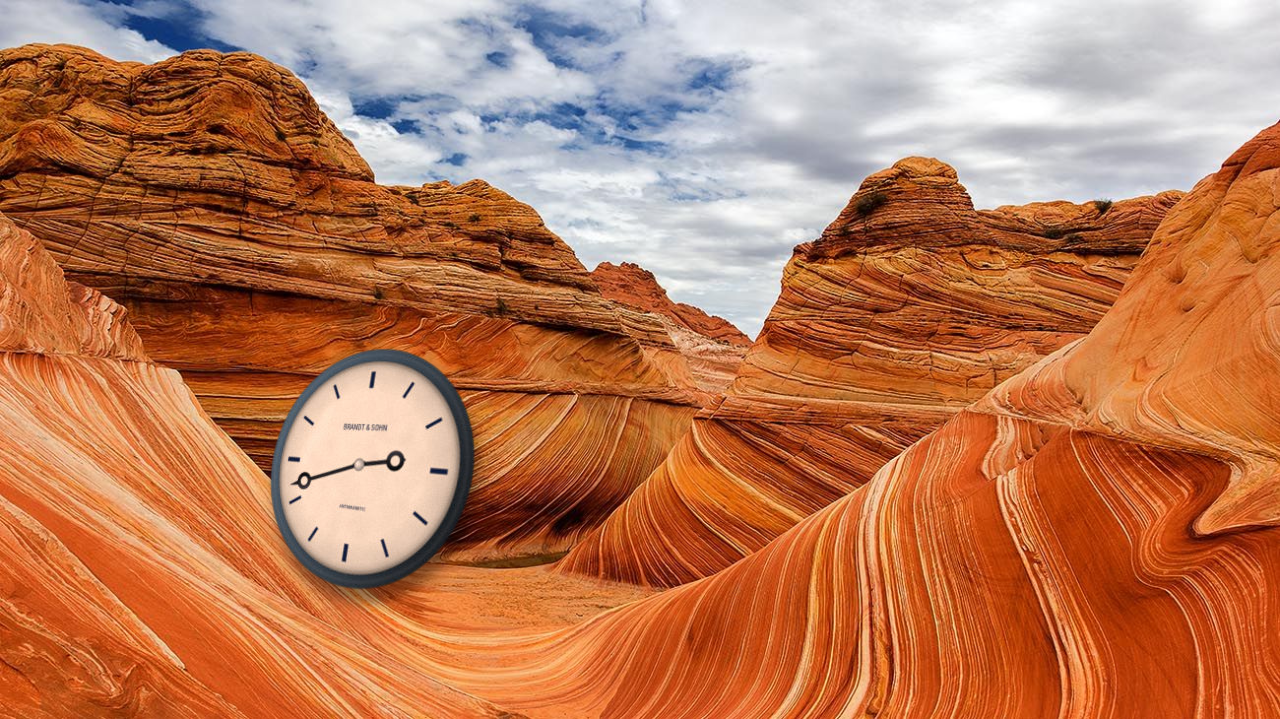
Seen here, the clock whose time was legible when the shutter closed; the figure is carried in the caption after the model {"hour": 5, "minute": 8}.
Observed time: {"hour": 2, "minute": 42}
